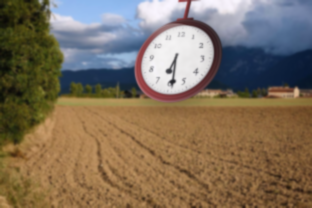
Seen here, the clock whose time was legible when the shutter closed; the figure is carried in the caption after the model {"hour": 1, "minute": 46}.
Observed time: {"hour": 6, "minute": 29}
